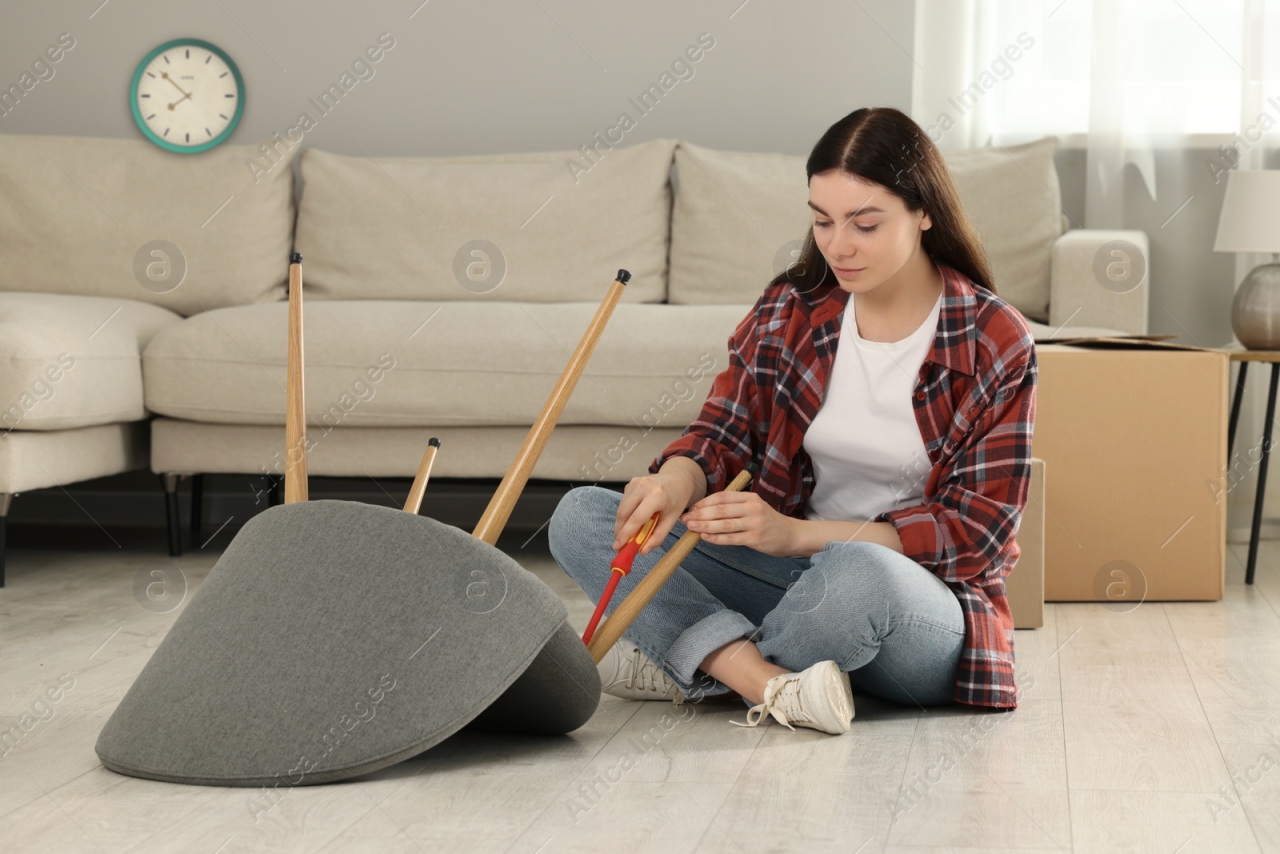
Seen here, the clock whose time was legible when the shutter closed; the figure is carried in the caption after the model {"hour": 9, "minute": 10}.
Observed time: {"hour": 7, "minute": 52}
